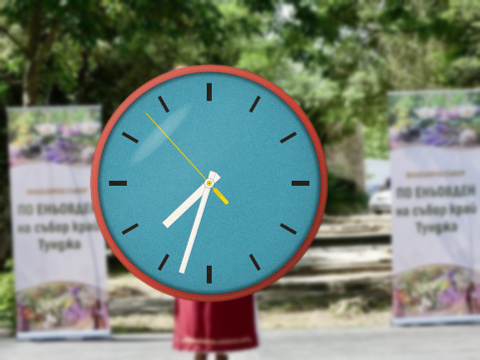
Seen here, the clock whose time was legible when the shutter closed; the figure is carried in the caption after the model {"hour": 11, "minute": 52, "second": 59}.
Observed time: {"hour": 7, "minute": 32, "second": 53}
